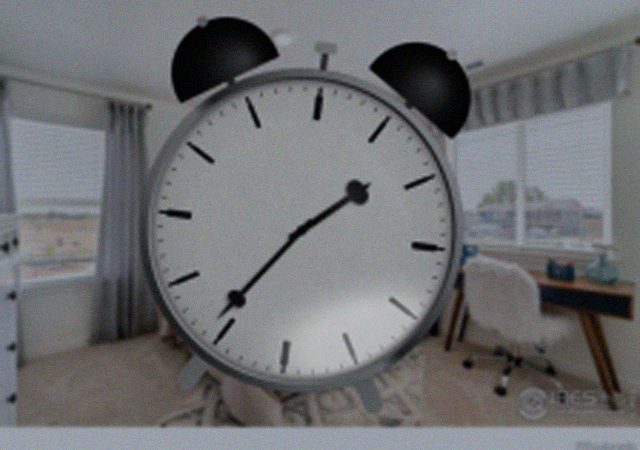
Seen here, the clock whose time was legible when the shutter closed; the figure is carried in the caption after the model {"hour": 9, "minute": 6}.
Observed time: {"hour": 1, "minute": 36}
